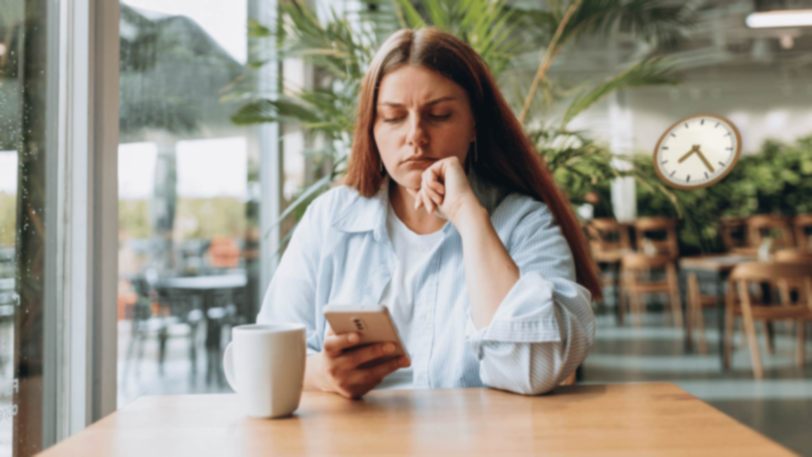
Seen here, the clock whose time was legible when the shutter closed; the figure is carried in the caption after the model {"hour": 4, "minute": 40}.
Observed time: {"hour": 7, "minute": 23}
